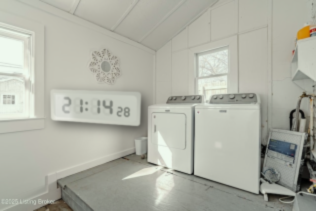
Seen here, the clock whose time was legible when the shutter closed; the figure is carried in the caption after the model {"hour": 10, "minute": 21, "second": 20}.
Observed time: {"hour": 21, "minute": 14, "second": 28}
